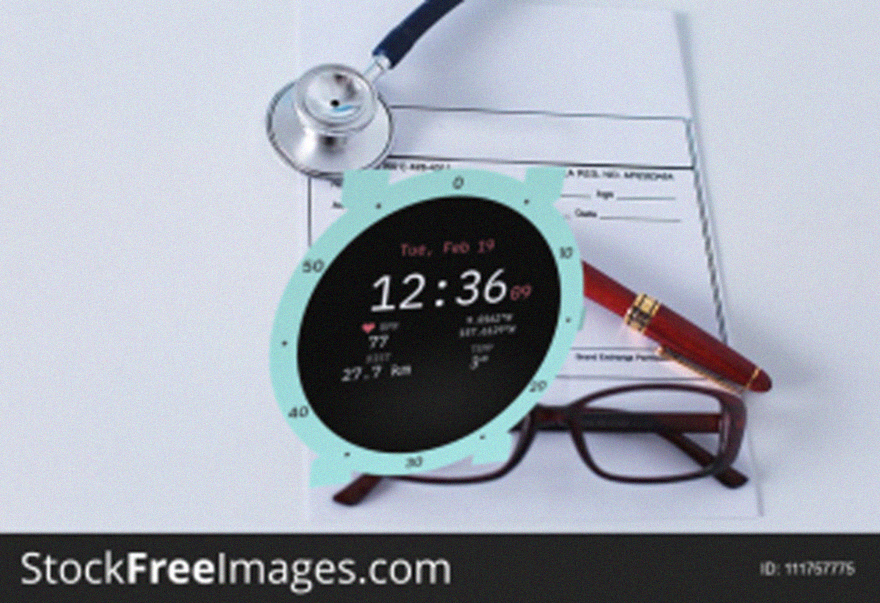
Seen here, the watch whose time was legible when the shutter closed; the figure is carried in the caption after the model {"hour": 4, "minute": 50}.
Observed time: {"hour": 12, "minute": 36}
